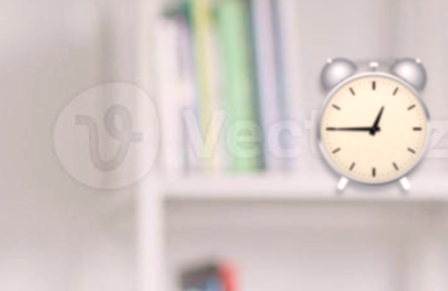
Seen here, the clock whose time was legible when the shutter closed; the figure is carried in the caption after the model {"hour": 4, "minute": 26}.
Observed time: {"hour": 12, "minute": 45}
